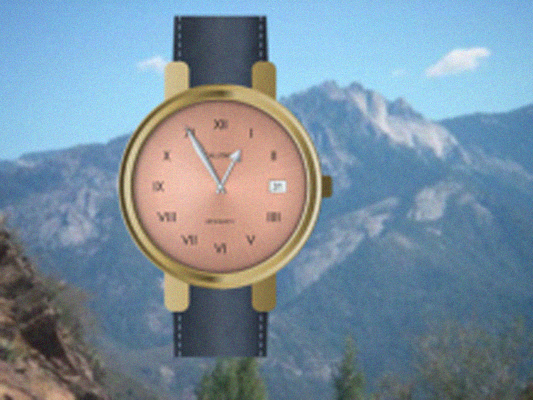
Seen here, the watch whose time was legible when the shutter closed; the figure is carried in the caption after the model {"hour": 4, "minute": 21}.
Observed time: {"hour": 12, "minute": 55}
